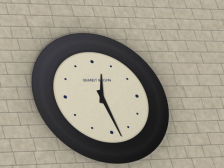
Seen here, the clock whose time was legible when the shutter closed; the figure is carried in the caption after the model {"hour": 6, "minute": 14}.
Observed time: {"hour": 12, "minute": 28}
